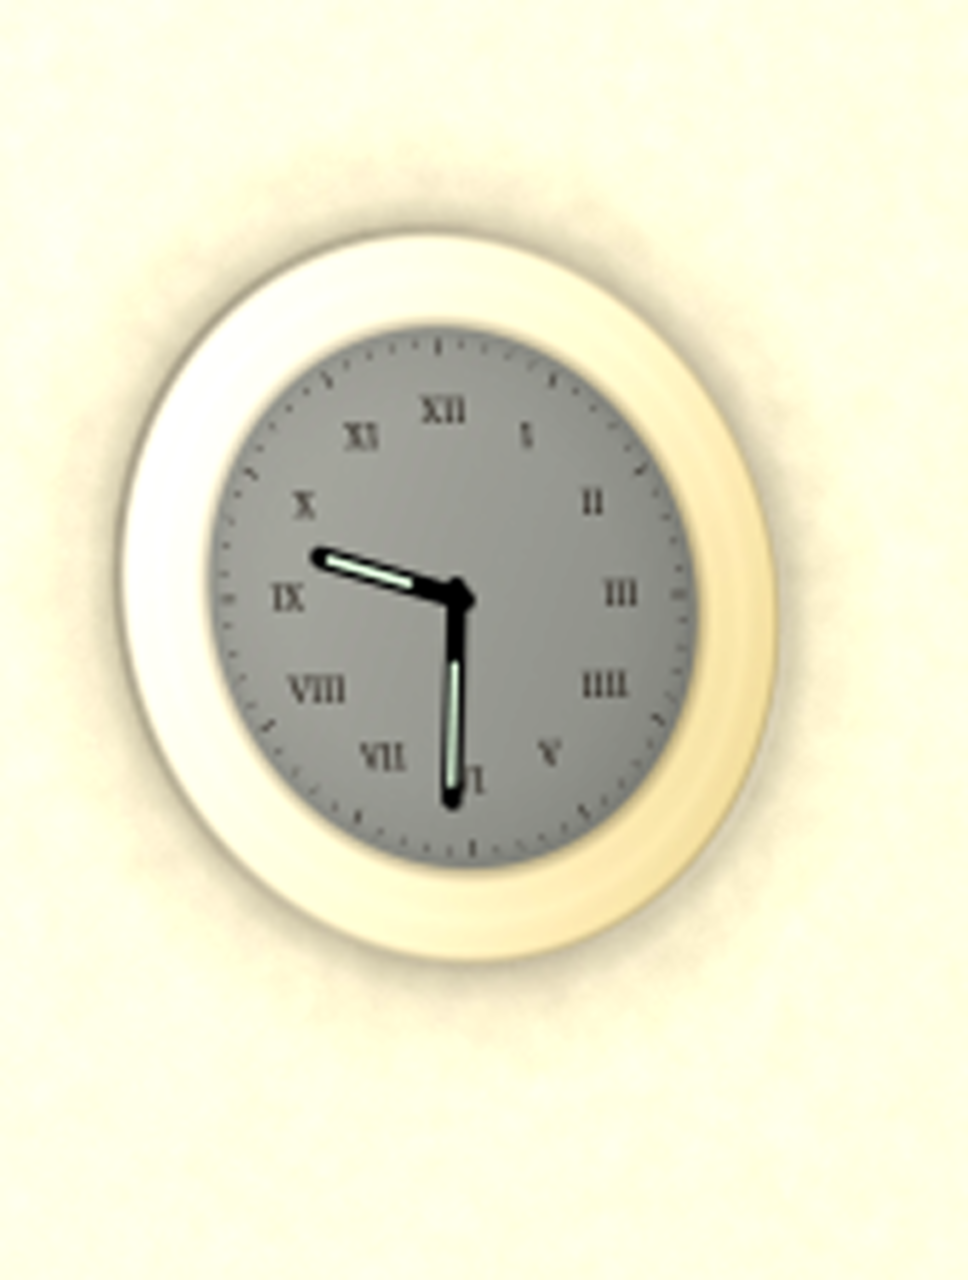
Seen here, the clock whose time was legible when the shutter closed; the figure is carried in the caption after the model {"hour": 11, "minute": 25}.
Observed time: {"hour": 9, "minute": 31}
